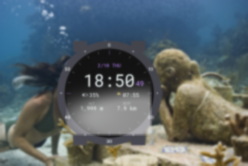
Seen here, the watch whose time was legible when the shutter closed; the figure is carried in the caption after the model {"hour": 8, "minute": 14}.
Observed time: {"hour": 18, "minute": 50}
